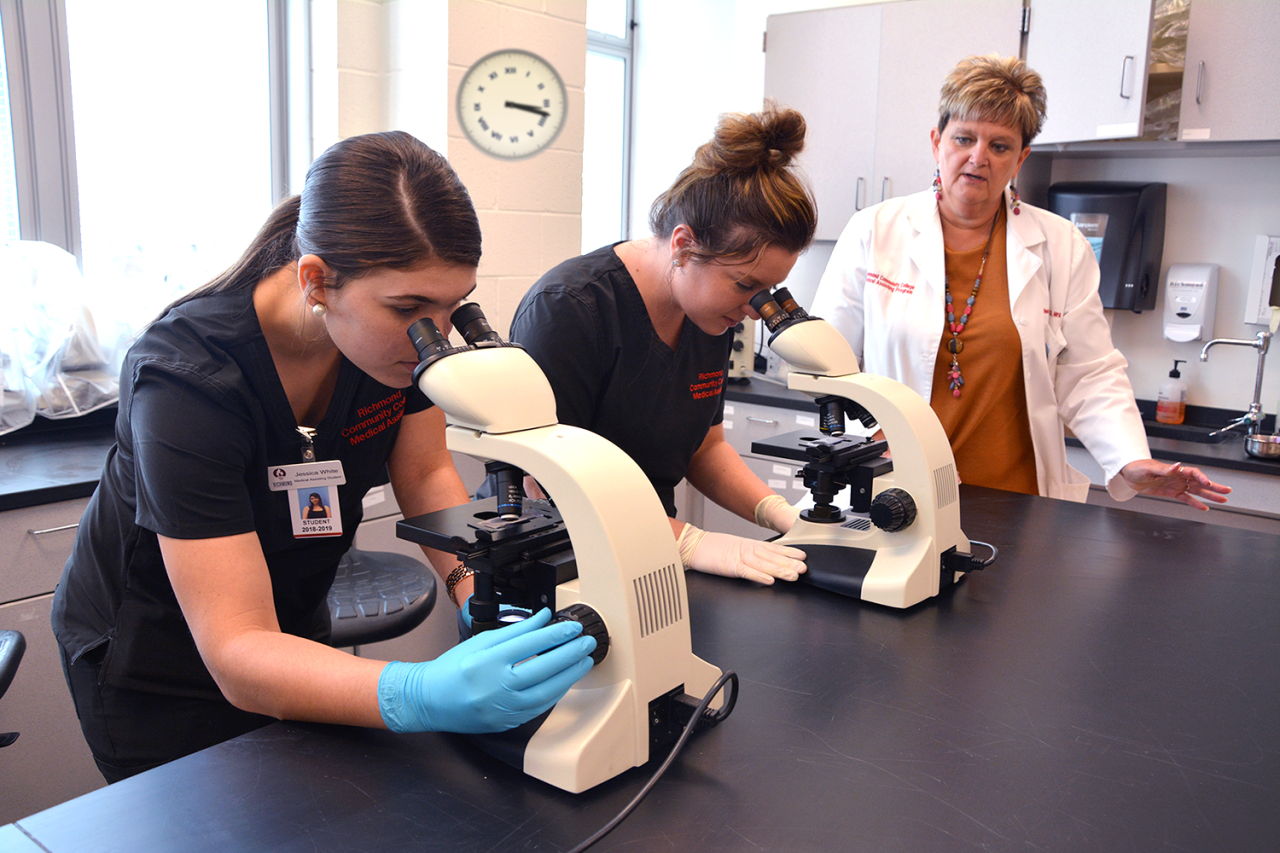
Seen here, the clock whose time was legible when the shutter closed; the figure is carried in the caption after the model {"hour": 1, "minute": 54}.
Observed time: {"hour": 3, "minute": 18}
